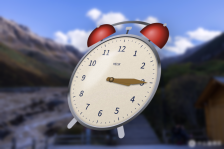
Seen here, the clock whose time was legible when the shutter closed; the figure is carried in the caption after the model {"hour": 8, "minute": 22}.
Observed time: {"hour": 3, "minute": 15}
